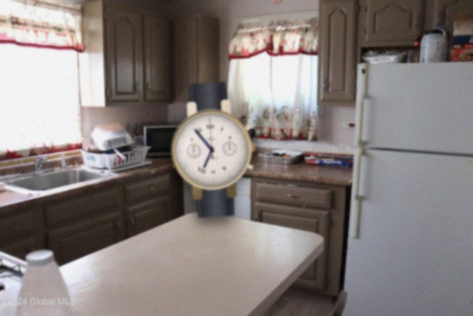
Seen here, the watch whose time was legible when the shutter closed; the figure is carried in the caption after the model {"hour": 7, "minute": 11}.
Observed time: {"hour": 6, "minute": 54}
